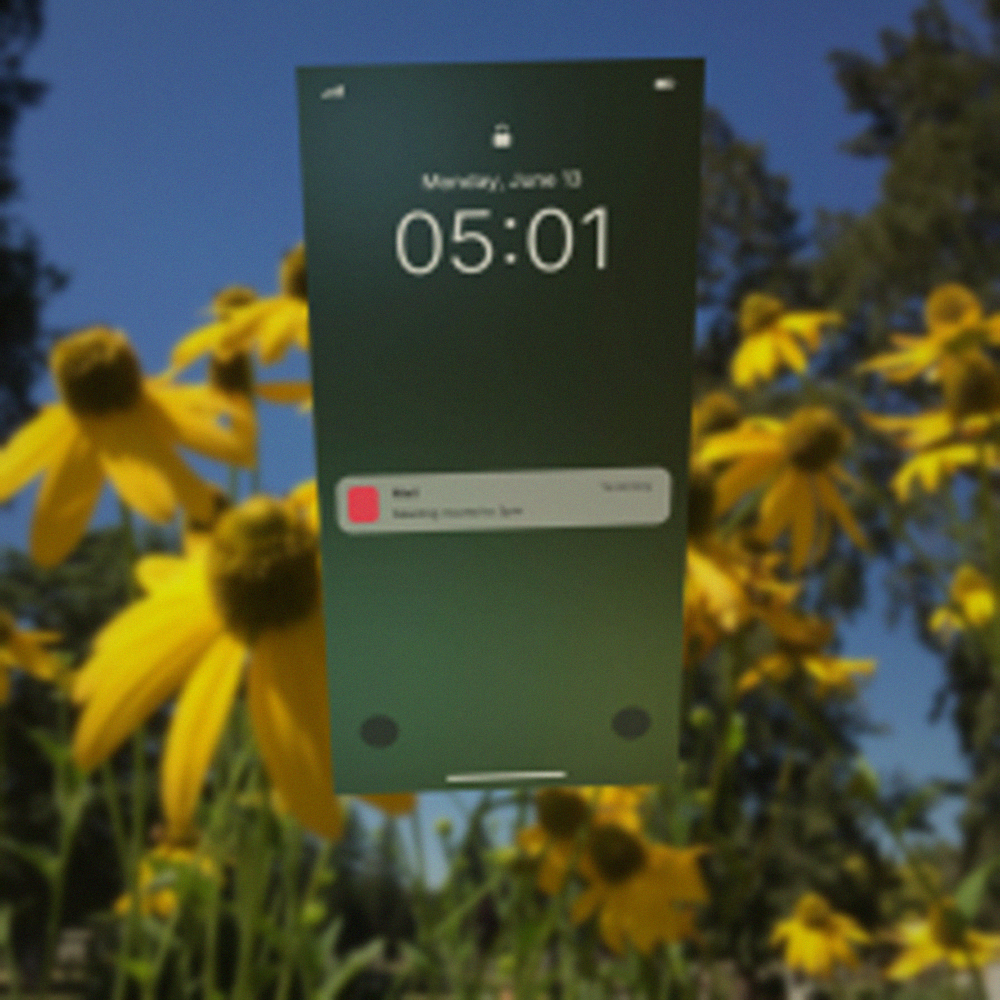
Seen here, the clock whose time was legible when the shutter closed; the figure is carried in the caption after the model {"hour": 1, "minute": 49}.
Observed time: {"hour": 5, "minute": 1}
